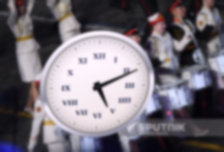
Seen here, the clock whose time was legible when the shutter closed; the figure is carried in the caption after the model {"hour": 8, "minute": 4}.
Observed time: {"hour": 5, "minute": 11}
